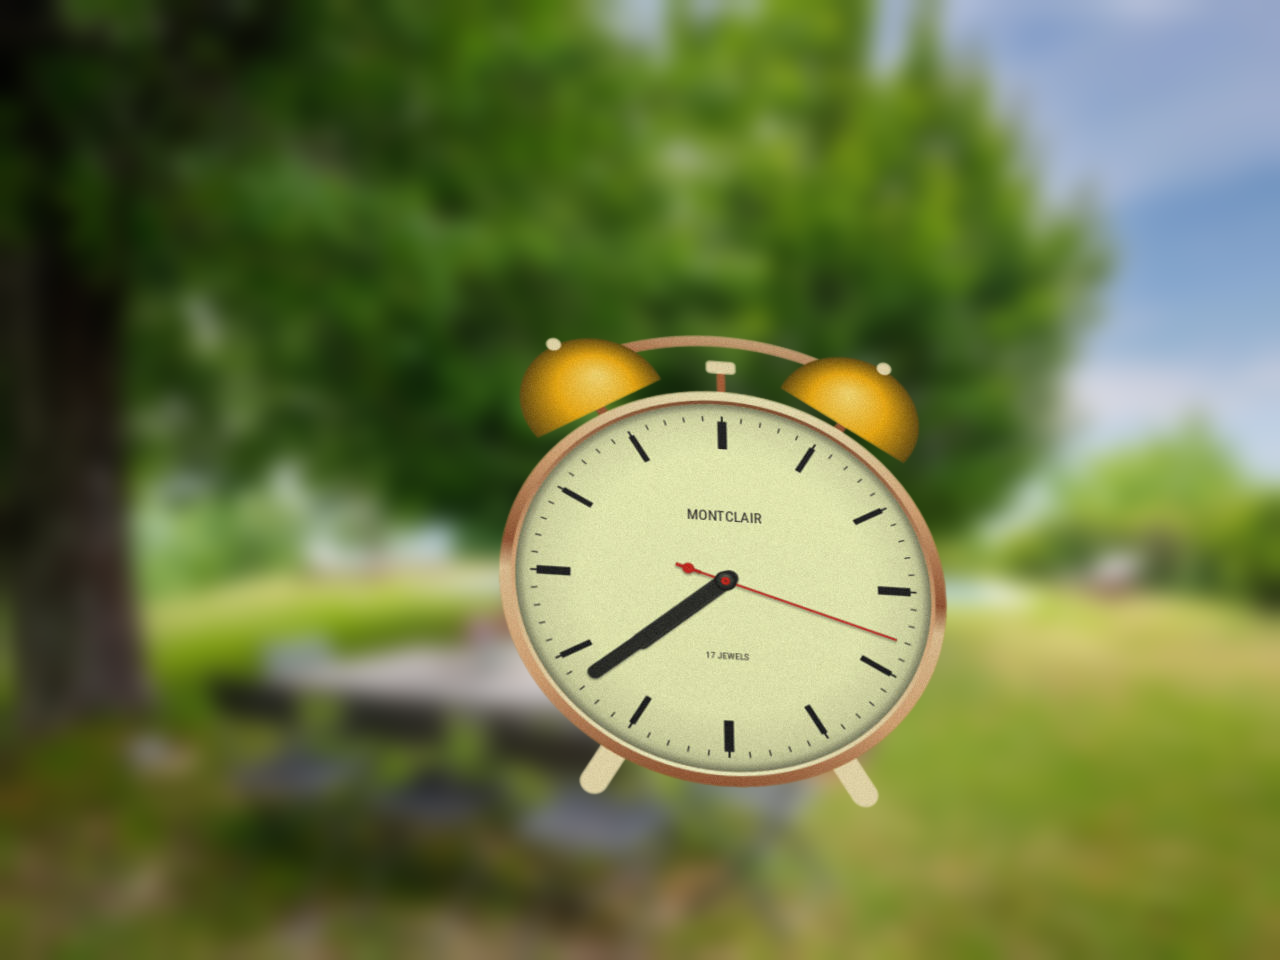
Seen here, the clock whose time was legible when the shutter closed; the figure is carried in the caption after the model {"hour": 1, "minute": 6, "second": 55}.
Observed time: {"hour": 7, "minute": 38, "second": 18}
